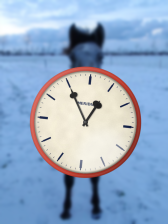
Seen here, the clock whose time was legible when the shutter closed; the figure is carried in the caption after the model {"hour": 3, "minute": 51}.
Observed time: {"hour": 12, "minute": 55}
